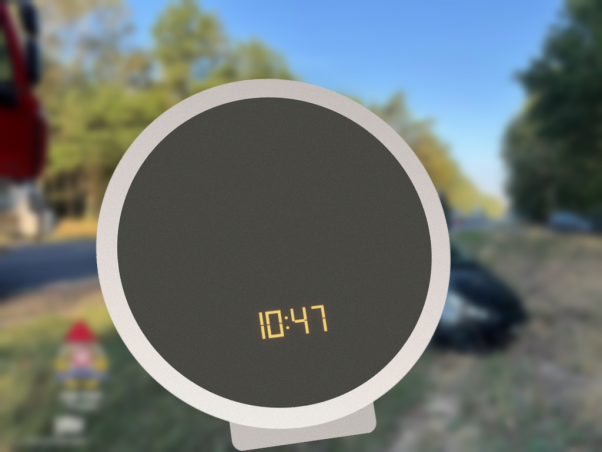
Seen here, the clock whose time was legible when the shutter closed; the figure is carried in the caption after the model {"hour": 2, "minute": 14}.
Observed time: {"hour": 10, "minute": 47}
